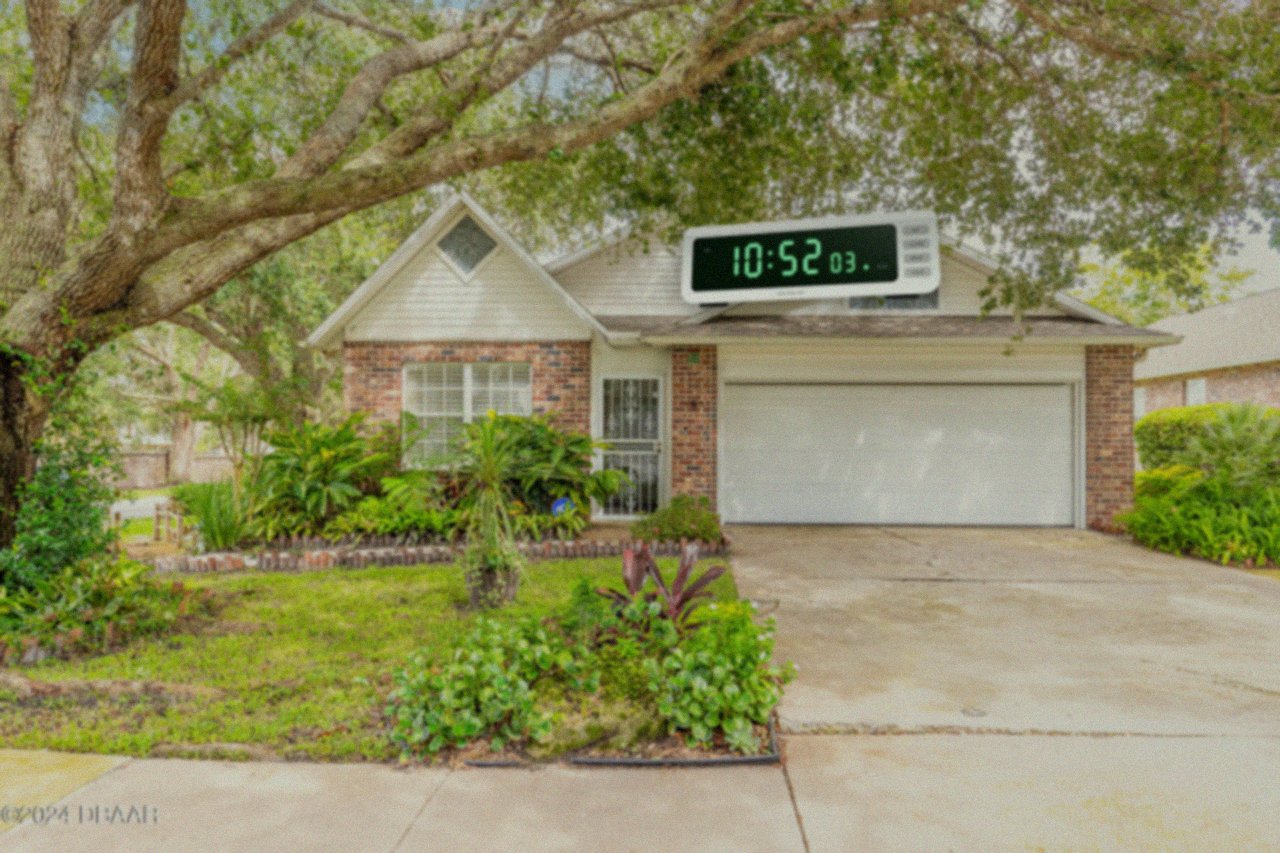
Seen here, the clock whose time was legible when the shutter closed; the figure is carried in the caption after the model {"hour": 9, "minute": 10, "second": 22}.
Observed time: {"hour": 10, "minute": 52, "second": 3}
